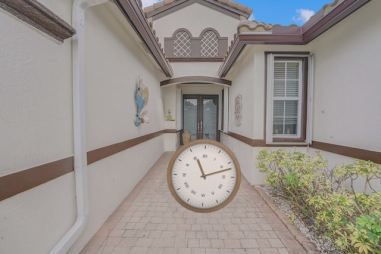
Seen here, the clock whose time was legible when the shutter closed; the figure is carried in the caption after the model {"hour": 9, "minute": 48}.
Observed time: {"hour": 11, "minute": 12}
